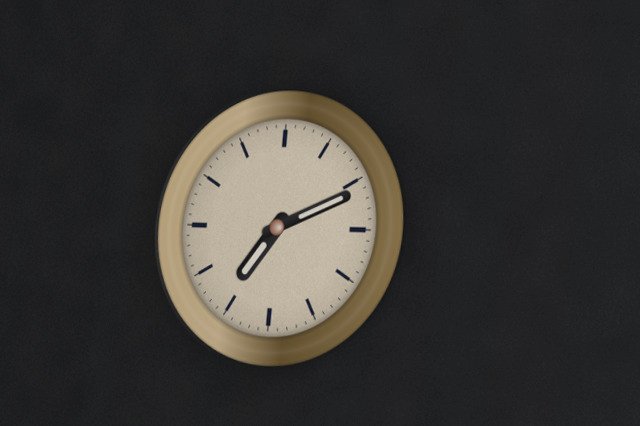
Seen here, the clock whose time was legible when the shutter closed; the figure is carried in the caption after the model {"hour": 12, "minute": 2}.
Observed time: {"hour": 7, "minute": 11}
